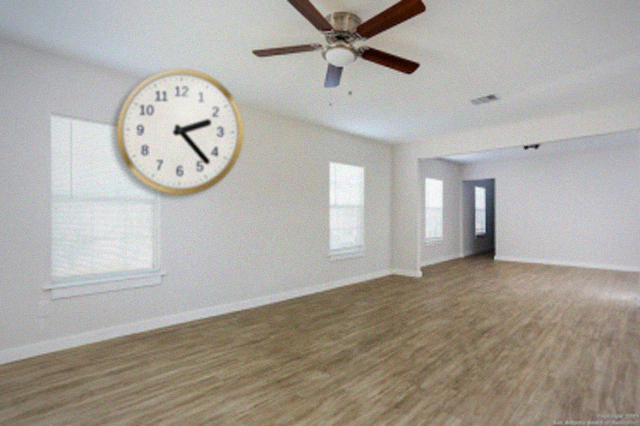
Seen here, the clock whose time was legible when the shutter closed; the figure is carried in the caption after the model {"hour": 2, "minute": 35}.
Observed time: {"hour": 2, "minute": 23}
